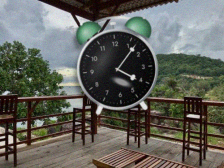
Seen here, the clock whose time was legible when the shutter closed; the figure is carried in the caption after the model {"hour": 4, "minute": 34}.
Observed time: {"hour": 4, "minute": 7}
